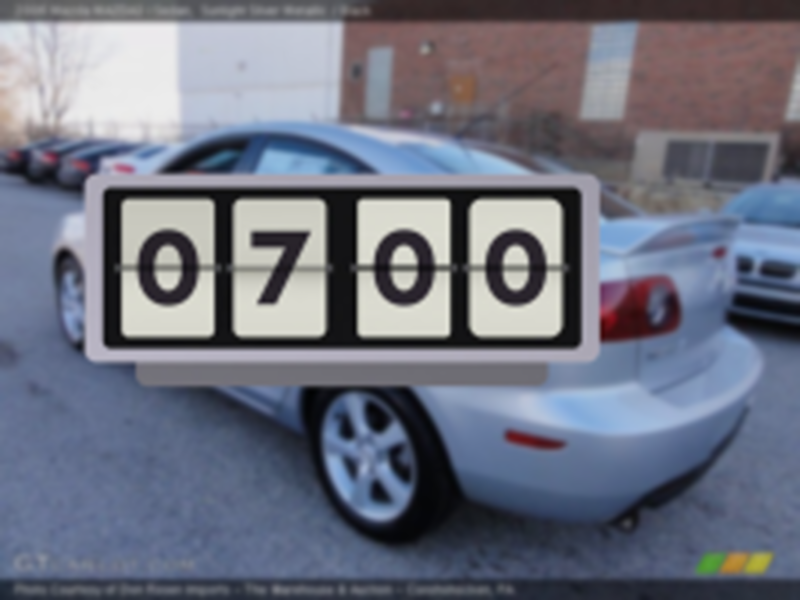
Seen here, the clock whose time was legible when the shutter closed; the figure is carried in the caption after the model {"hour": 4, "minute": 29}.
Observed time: {"hour": 7, "minute": 0}
